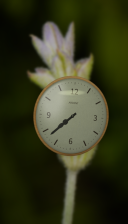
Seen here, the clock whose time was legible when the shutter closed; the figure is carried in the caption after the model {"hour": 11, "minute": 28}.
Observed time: {"hour": 7, "minute": 38}
